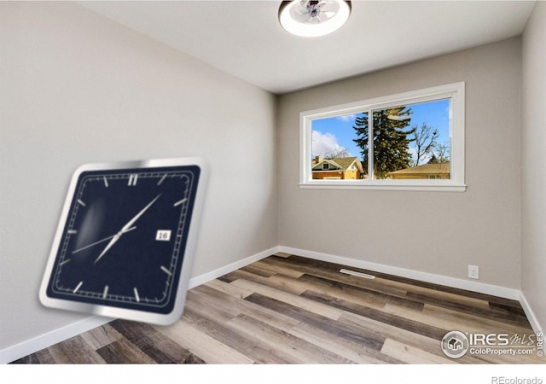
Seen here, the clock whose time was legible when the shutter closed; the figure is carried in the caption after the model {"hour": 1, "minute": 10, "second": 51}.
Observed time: {"hour": 7, "minute": 6, "second": 41}
